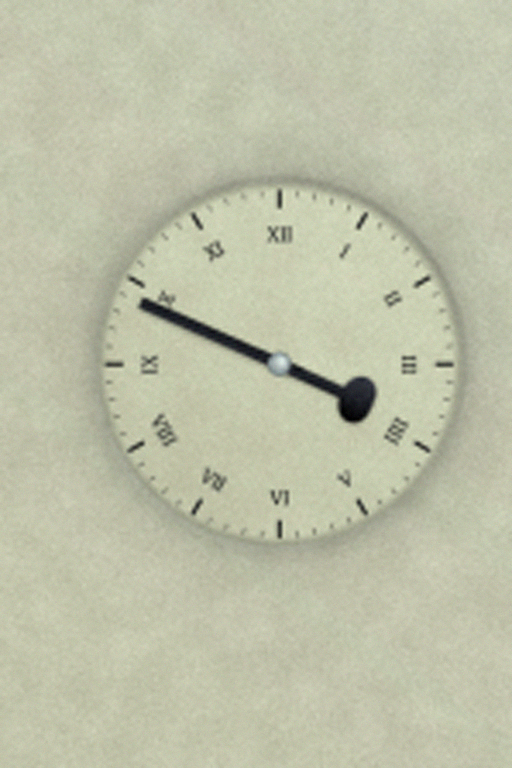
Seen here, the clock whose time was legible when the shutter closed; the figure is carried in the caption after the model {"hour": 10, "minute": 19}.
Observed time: {"hour": 3, "minute": 49}
